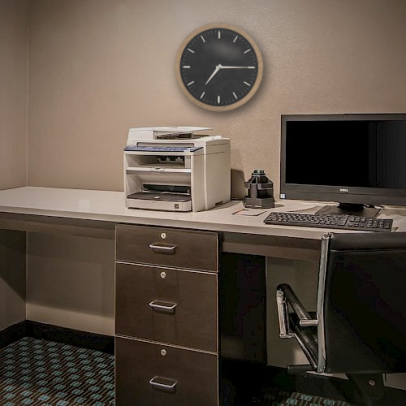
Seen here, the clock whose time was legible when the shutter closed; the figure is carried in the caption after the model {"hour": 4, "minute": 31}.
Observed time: {"hour": 7, "minute": 15}
